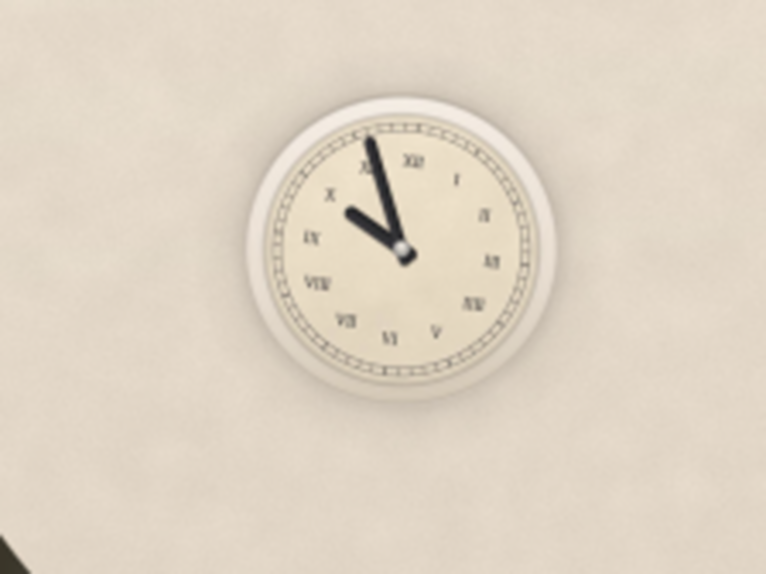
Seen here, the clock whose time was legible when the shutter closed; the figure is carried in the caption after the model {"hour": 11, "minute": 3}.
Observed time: {"hour": 9, "minute": 56}
